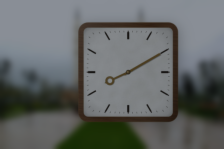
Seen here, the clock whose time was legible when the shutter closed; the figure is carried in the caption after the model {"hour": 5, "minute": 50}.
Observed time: {"hour": 8, "minute": 10}
